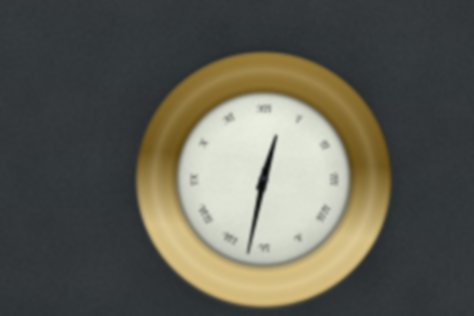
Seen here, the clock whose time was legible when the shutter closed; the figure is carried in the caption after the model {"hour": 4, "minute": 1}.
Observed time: {"hour": 12, "minute": 32}
